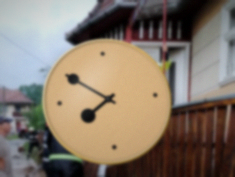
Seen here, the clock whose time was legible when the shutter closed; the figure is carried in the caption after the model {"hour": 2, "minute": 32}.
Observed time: {"hour": 7, "minute": 51}
